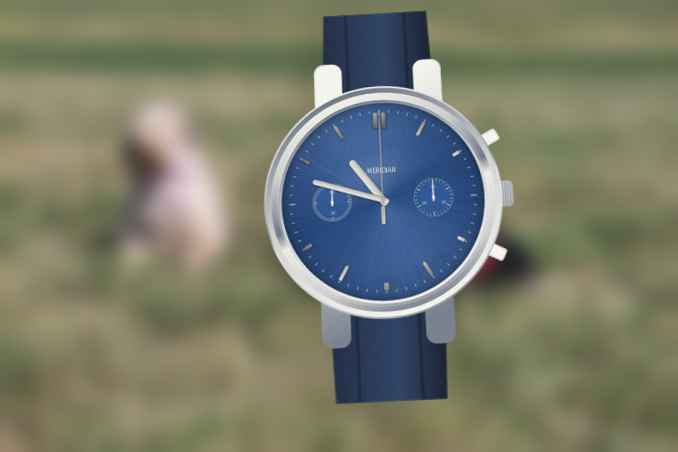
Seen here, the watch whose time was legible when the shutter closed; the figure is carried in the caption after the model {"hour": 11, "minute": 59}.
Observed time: {"hour": 10, "minute": 48}
